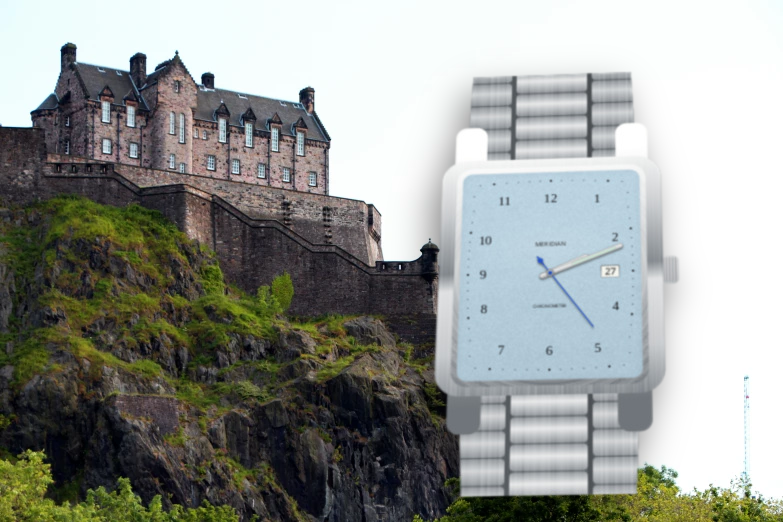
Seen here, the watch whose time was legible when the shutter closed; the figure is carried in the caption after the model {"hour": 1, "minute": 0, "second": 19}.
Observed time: {"hour": 2, "minute": 11, "second": 24}
